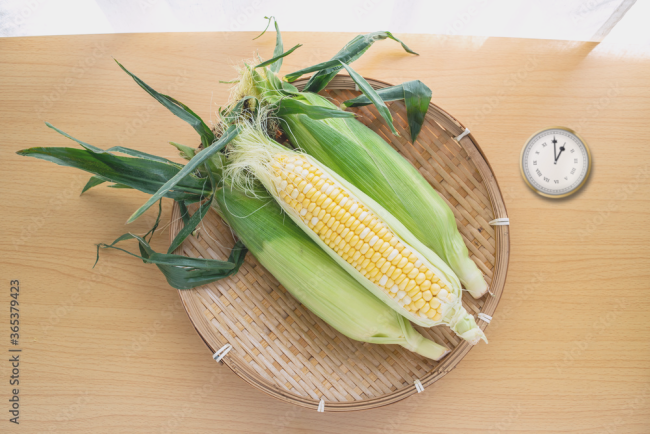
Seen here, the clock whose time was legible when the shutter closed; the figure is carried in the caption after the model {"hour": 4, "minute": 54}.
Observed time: {"hour": 1, "minute": 0}
